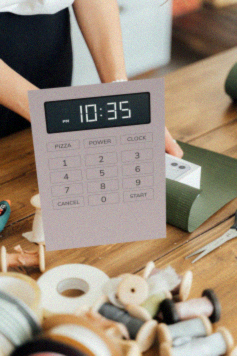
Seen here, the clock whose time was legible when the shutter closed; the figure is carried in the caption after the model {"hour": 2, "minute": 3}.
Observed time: {"hour": 10, "minute": 35}
